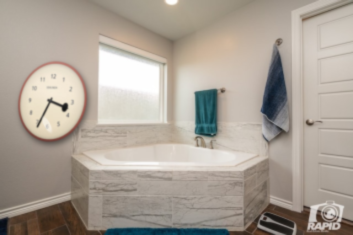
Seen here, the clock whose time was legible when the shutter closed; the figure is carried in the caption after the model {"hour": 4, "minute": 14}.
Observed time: {"hour": 3, "minute": 34}
